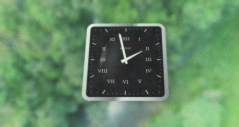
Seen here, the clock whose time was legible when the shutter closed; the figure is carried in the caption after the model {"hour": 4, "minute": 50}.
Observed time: {"hour": 1, "minute": 58}
